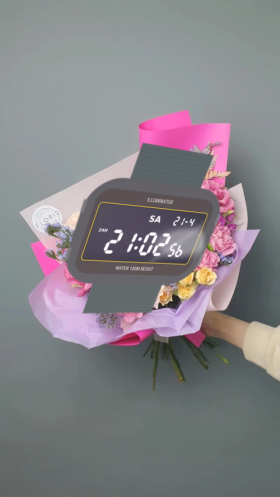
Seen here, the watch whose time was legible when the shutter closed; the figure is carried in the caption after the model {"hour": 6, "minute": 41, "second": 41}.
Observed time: {"hour": 21, "minute": 2, "second": 56}
